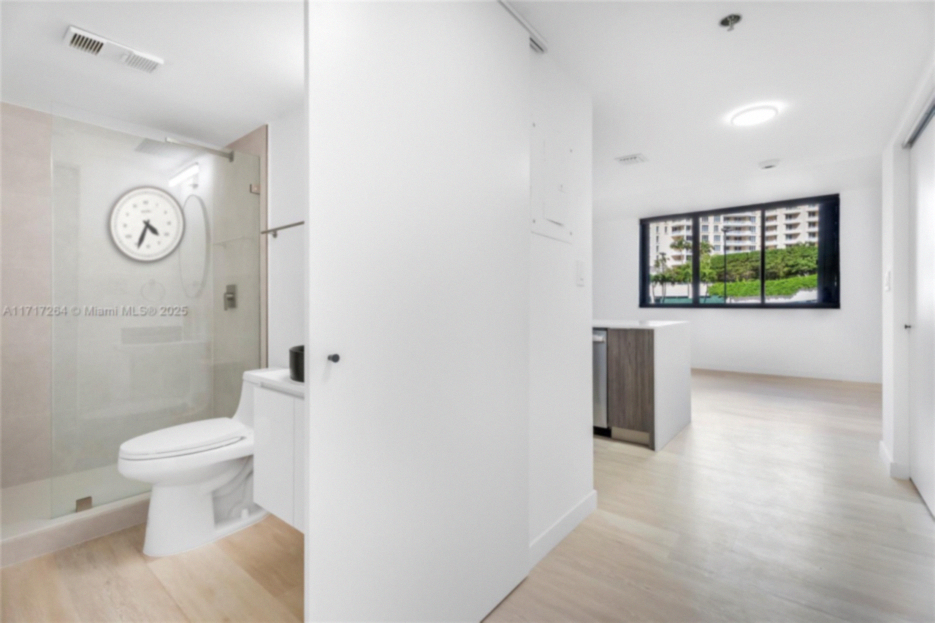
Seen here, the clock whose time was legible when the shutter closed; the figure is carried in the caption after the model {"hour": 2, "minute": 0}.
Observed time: {"hour": 4, "minute": 34}
